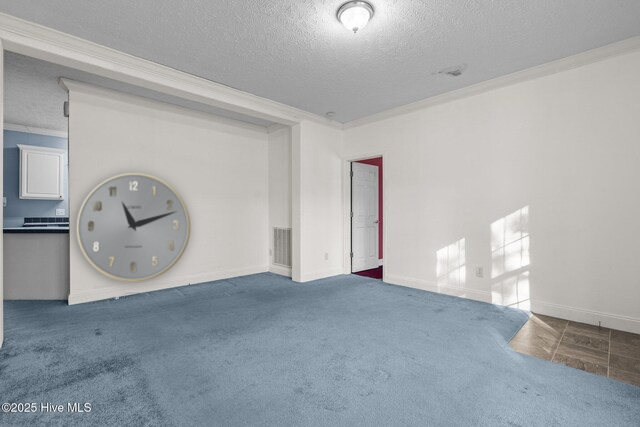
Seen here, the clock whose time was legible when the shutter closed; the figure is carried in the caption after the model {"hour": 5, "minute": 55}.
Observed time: {"hour": 11, "minute": 12}
